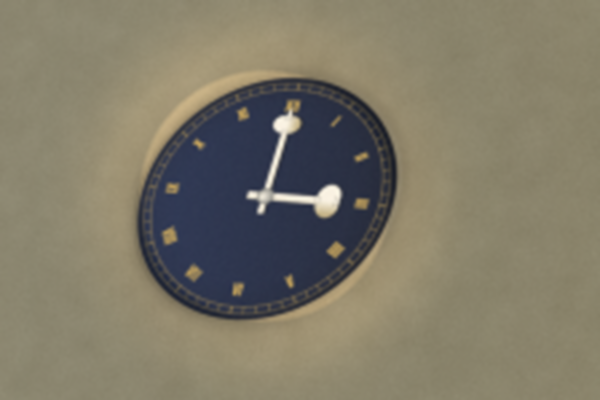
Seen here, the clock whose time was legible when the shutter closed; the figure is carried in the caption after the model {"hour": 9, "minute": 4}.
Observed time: {"hour": 3, "minute": 0}
